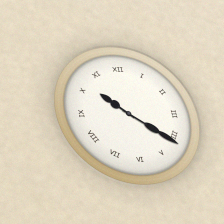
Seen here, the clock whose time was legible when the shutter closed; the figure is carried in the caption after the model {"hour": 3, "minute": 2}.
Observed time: {"hour": 10, "minute": 21}
